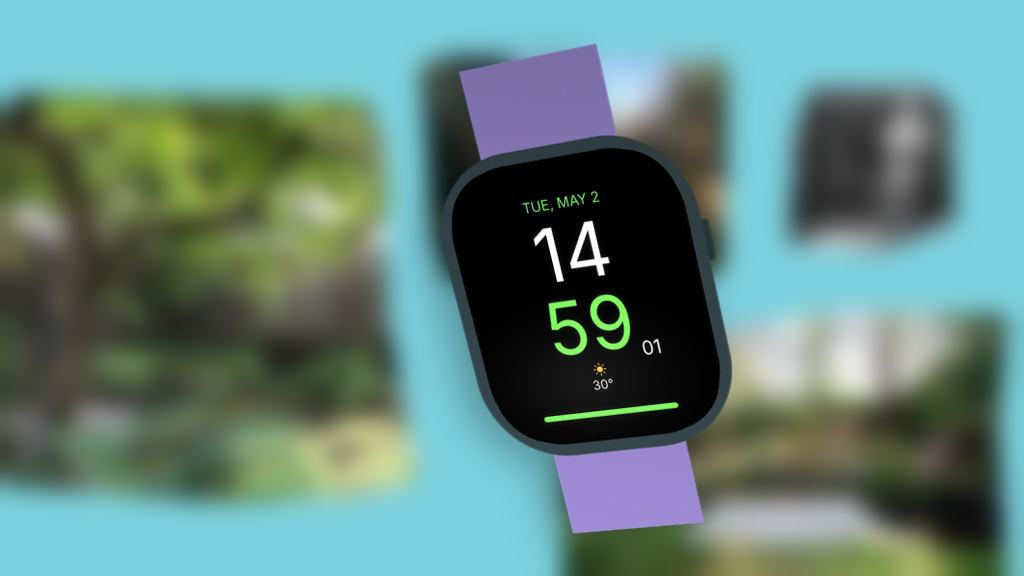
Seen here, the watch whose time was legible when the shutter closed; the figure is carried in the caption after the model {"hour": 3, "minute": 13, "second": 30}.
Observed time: {"hour": 14, "minute": 59, "second": 1}
